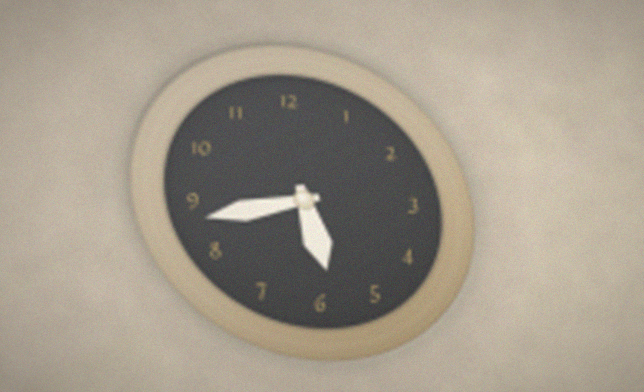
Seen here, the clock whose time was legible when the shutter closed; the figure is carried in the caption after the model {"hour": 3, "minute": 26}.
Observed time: {"hour": 5, "minute": 43}
